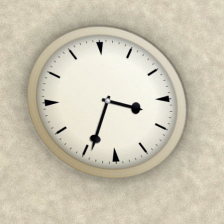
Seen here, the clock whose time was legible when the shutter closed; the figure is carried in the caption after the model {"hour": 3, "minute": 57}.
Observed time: {"hour": 3, "minute": 34}
